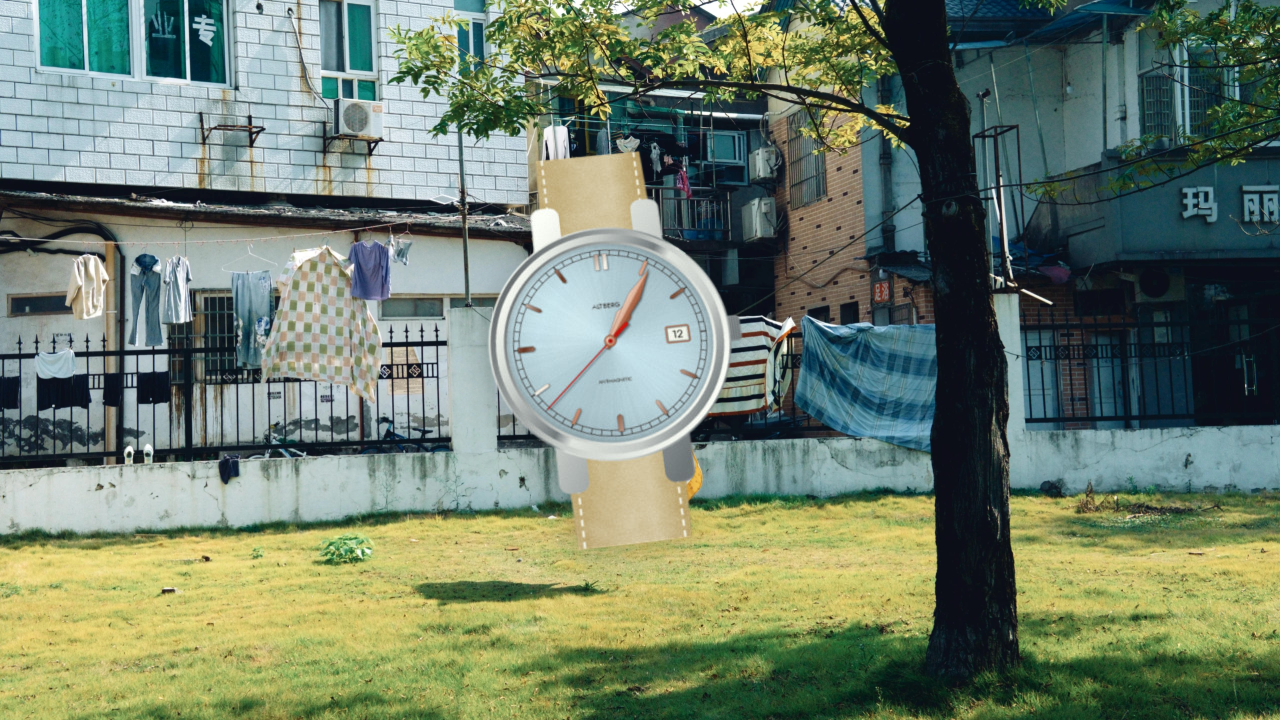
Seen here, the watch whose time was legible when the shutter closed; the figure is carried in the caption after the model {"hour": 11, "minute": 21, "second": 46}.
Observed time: {"hour": 1, "minute": 5, "second": 38}
